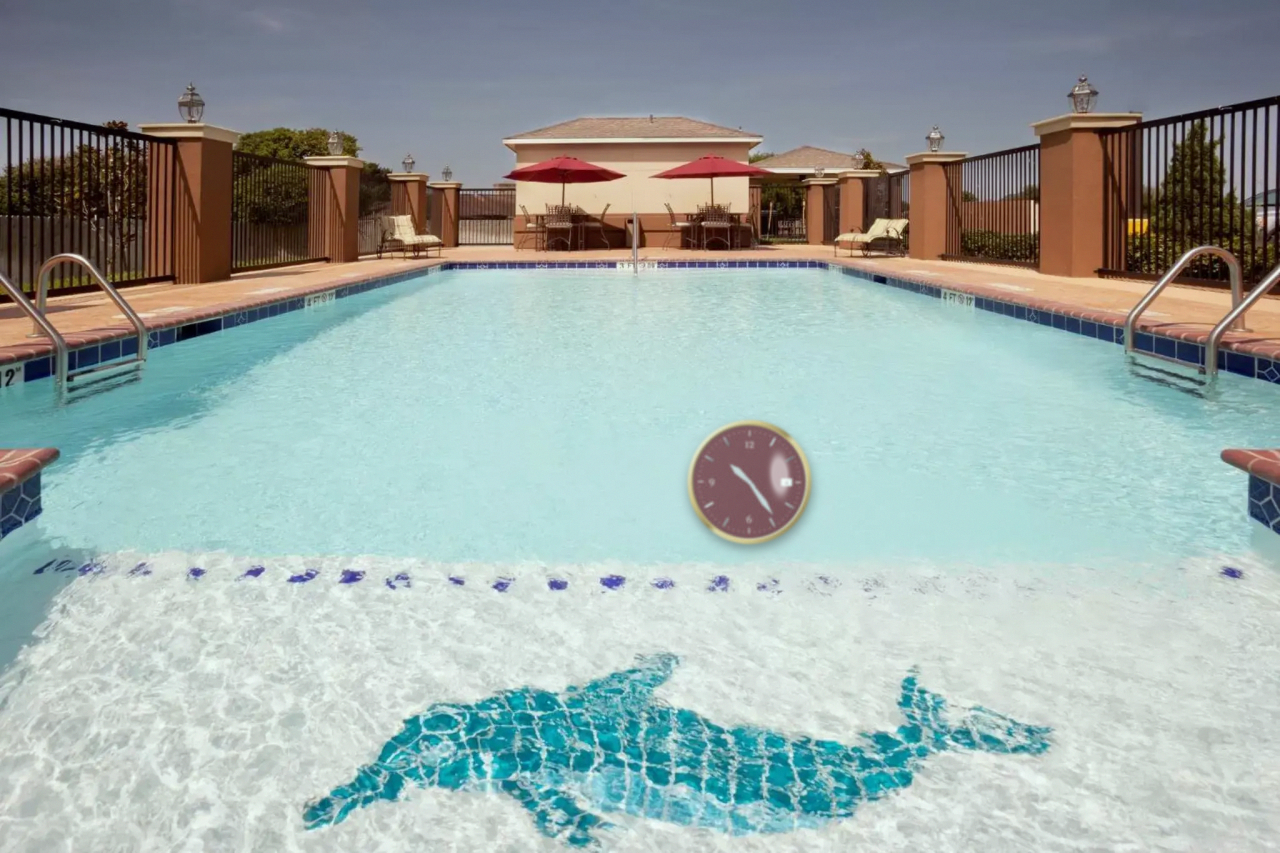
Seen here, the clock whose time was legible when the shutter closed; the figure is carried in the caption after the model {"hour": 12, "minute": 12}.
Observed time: {"hour": 10, "minute": 24}
